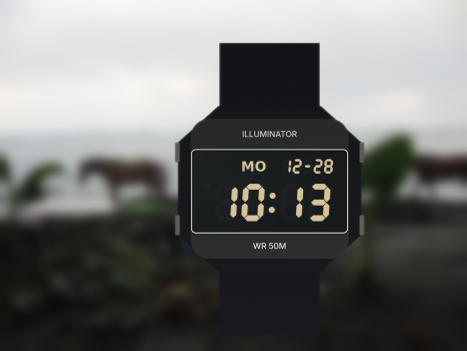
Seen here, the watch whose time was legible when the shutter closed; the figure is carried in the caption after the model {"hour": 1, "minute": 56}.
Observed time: {"hour": 10, "minute": 13}
